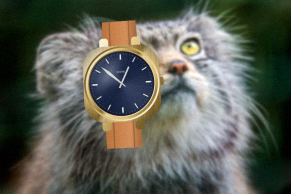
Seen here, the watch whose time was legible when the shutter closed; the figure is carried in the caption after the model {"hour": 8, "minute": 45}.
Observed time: {"hour": 12, "minute": 52}
